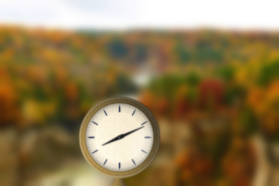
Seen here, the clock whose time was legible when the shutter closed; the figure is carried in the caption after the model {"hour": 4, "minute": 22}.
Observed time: {"hour": 8, "minute": 11}
